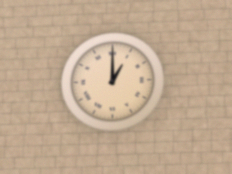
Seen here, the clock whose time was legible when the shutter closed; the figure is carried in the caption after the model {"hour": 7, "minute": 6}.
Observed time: {"hour": 1, "minute": 0}
